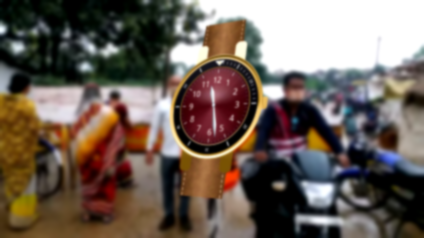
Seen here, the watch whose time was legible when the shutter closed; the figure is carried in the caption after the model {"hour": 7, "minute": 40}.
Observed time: {"hour": 11, "minute": 28}
